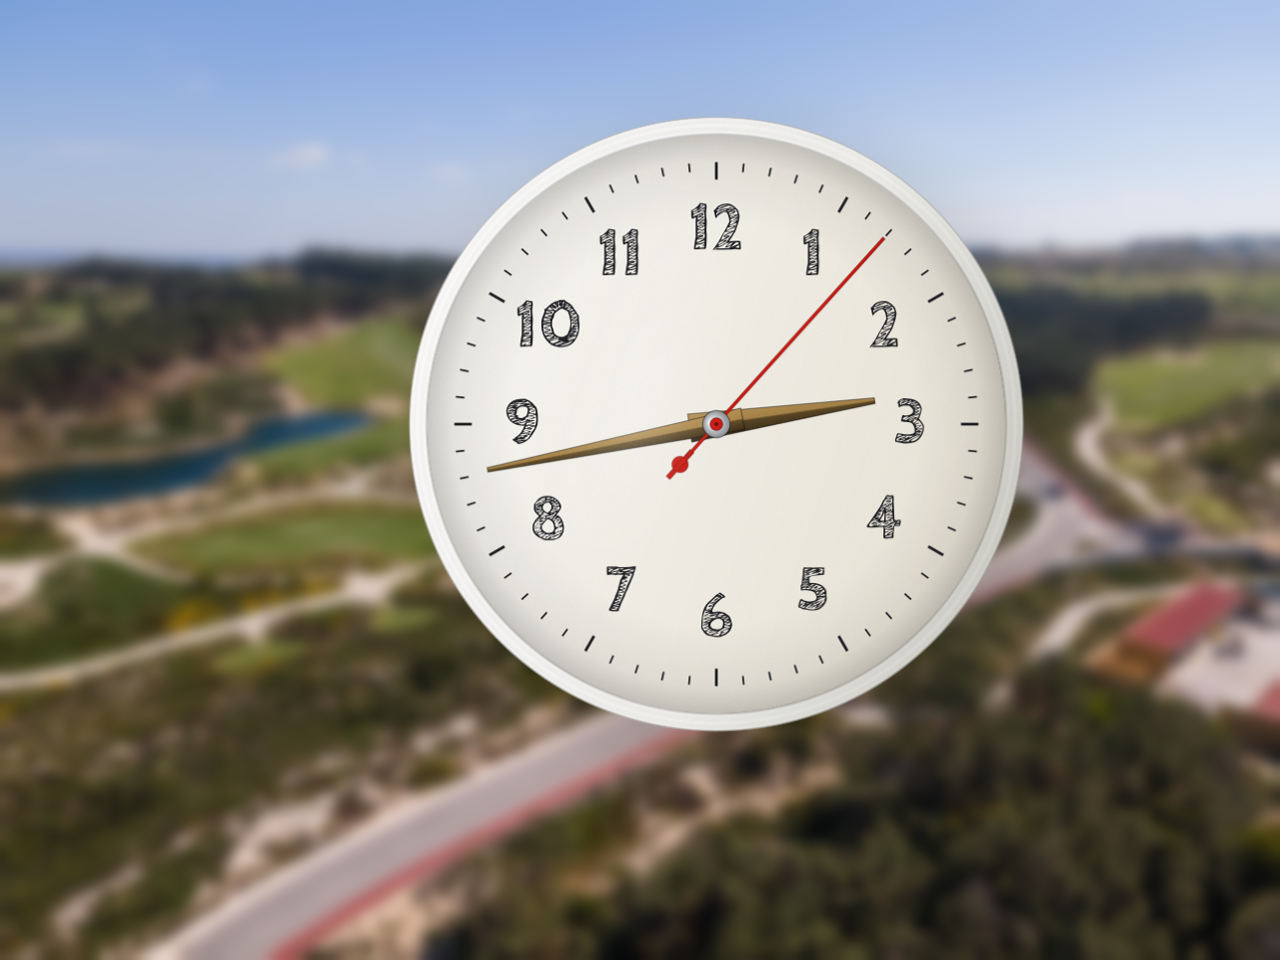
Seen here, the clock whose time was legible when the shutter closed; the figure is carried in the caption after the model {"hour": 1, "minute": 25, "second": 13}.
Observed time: {"hour": 2, "minute": 43, "second": 7}
